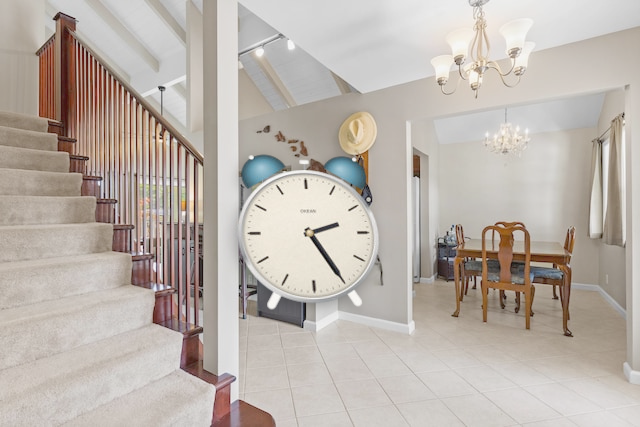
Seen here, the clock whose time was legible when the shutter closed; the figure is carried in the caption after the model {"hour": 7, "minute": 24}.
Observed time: {"hour": 2, "minute": 25}
